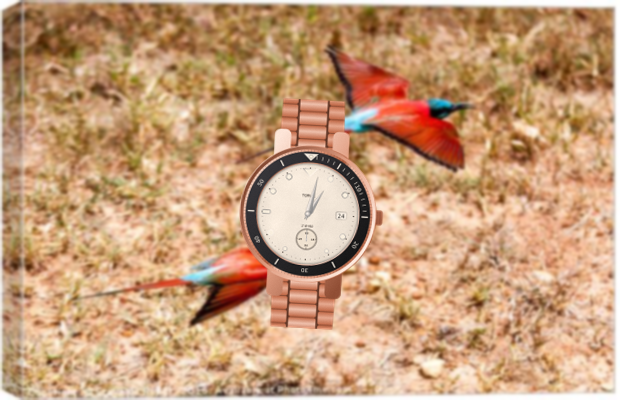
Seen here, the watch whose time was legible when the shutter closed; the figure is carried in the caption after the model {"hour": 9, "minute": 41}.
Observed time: {"hour": 1, "minute": 2}
